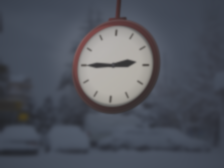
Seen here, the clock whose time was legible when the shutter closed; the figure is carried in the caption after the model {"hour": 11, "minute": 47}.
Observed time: {"hour": 2, "minute": 45}
